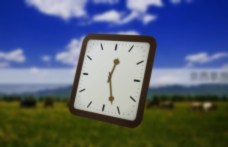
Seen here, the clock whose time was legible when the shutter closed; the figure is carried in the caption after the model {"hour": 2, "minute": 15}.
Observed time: {"hour": 12, "minute": 27}
